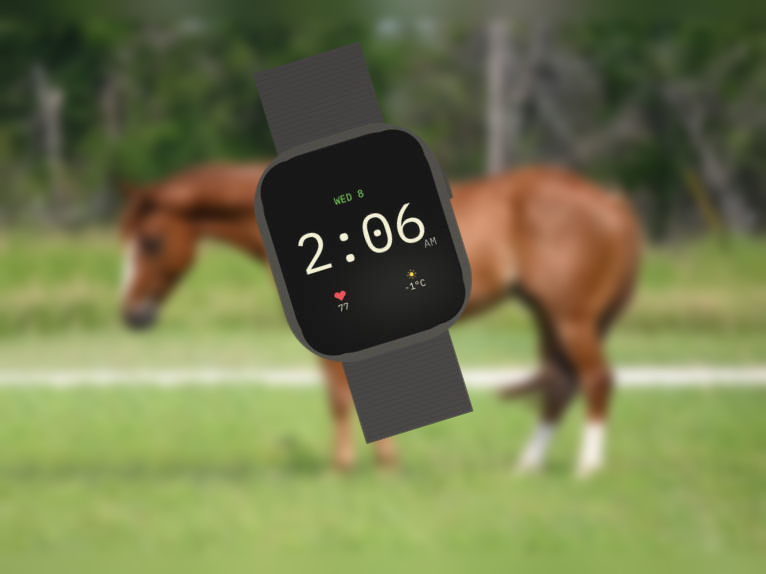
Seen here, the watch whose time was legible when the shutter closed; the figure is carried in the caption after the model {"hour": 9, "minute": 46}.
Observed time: {"hour": 2, "minute": 6}
